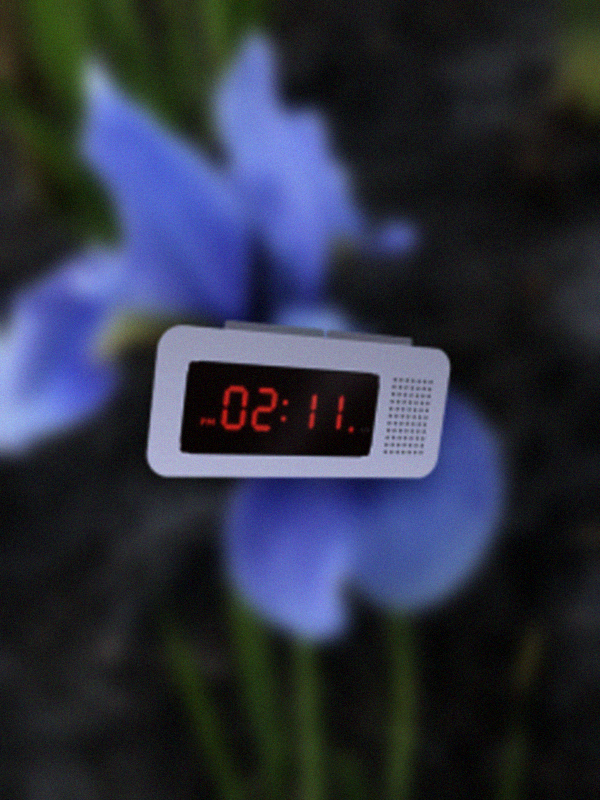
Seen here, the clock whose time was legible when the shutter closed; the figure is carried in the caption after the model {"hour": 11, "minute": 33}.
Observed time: {"hour": 2, "minute": 11}
